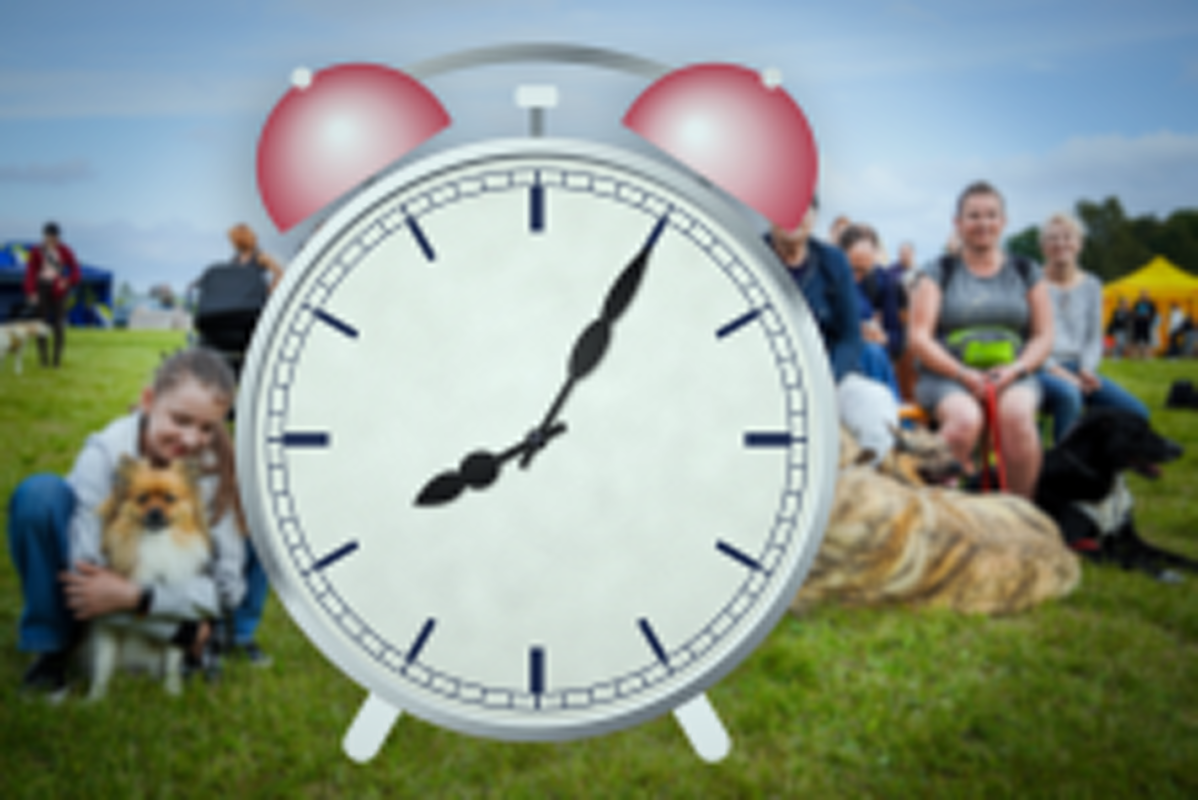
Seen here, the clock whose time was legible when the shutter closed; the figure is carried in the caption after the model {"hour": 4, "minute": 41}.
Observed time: {"hour": 8, "minute": 5}
